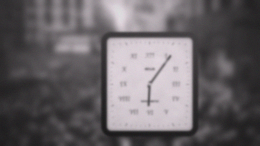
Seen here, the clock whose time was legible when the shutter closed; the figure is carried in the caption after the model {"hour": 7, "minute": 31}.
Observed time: {"hour": 6, "minute": 6}
